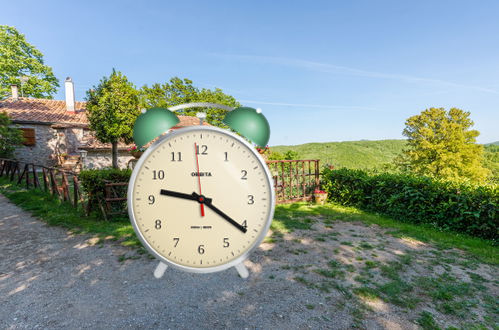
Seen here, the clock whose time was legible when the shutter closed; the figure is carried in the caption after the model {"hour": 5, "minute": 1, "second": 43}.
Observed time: {"hour": 9, "minute": 20, "second": 59}
